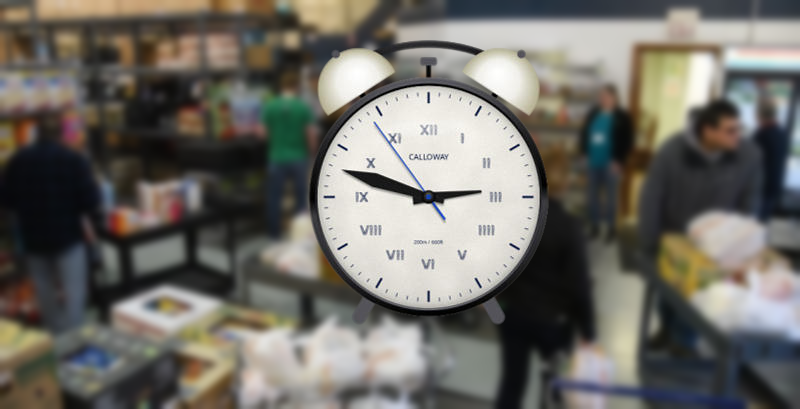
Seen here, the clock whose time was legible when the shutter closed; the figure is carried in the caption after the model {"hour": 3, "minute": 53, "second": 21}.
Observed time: {"hour": 2, "minute": 47, "second": 54}
